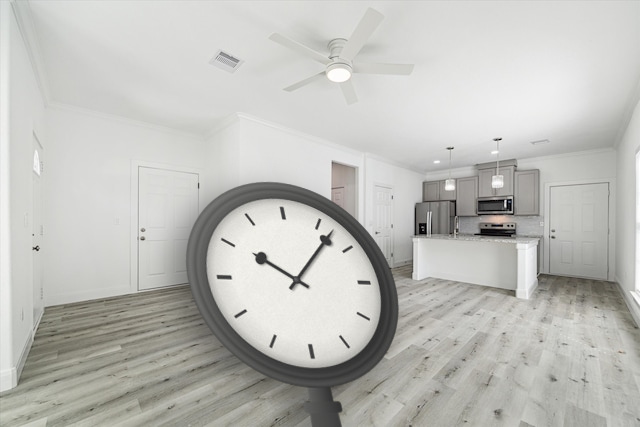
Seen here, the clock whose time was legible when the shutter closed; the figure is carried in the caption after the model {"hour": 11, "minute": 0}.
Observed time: {"hour": 10, "minute": 7}
